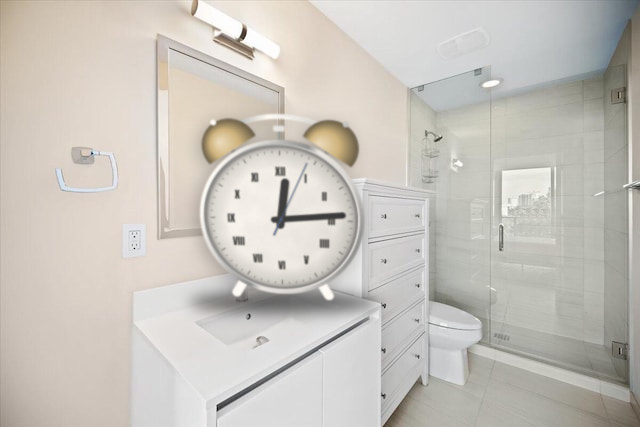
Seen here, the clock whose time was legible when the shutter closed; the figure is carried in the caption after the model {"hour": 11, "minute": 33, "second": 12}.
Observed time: {"hour": 12, "minute": 14, "second": 4}
